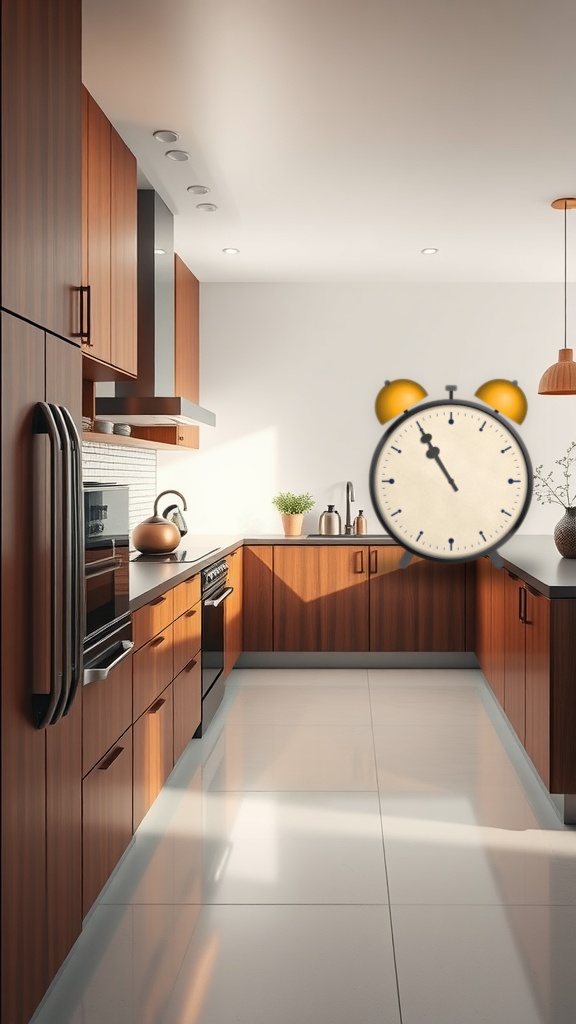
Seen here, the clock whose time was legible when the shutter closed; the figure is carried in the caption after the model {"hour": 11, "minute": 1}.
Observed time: {"hour": 10, "minute": 55}
